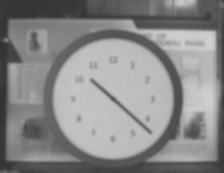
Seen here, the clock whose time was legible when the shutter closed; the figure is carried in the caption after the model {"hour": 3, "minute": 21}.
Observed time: {"hour": 10, "minute": 22}
